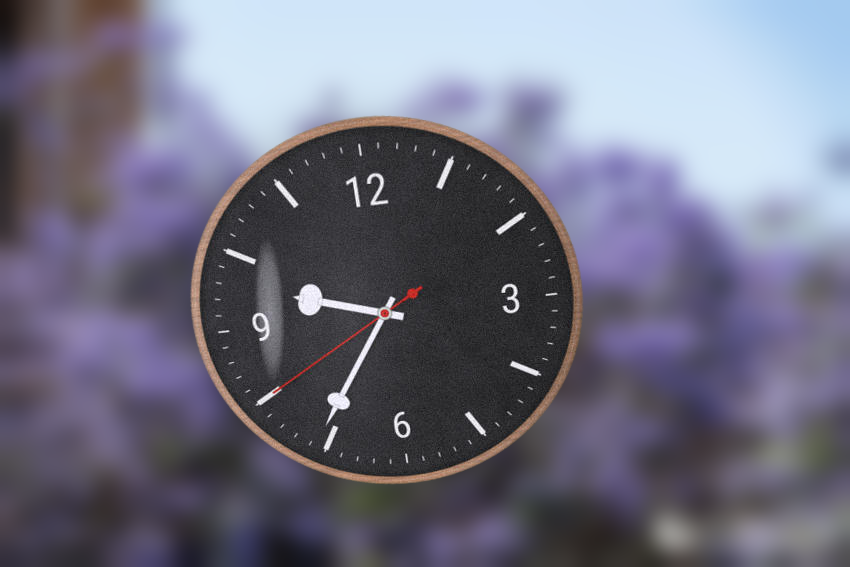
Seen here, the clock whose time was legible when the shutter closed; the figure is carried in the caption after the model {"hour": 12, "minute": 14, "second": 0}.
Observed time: {"hour": 9, "minute": 35, "second": 40}
